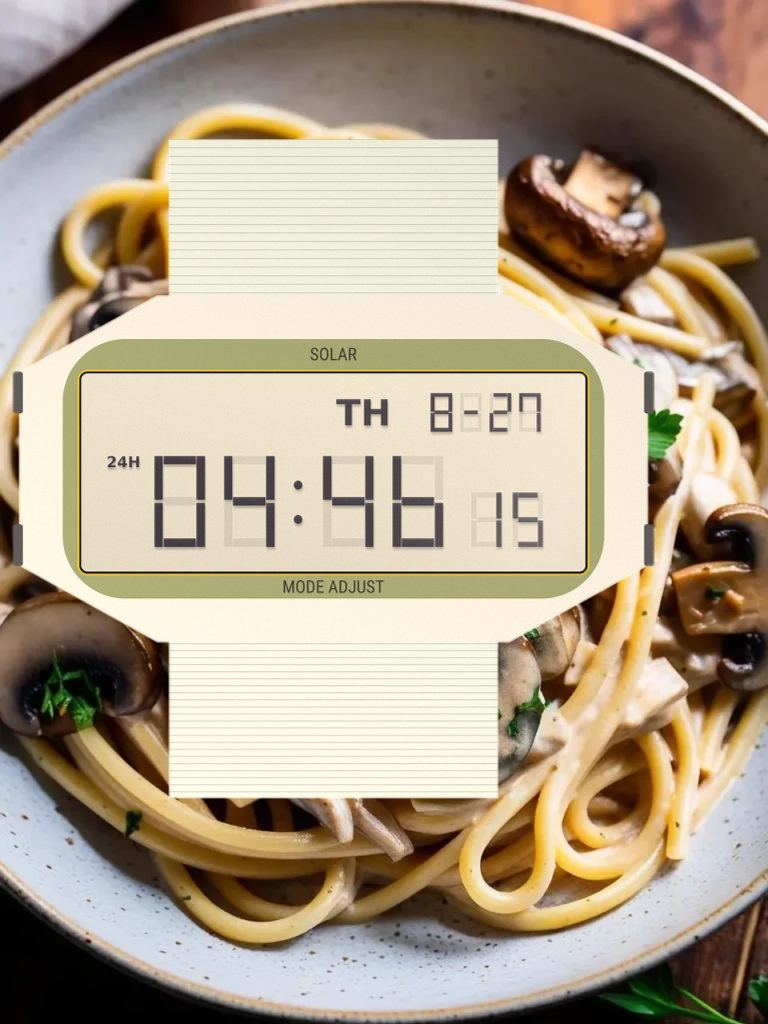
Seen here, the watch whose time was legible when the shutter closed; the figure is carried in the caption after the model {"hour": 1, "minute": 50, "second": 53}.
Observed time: {"hour": 4, "minute": 46, "second": 15}
